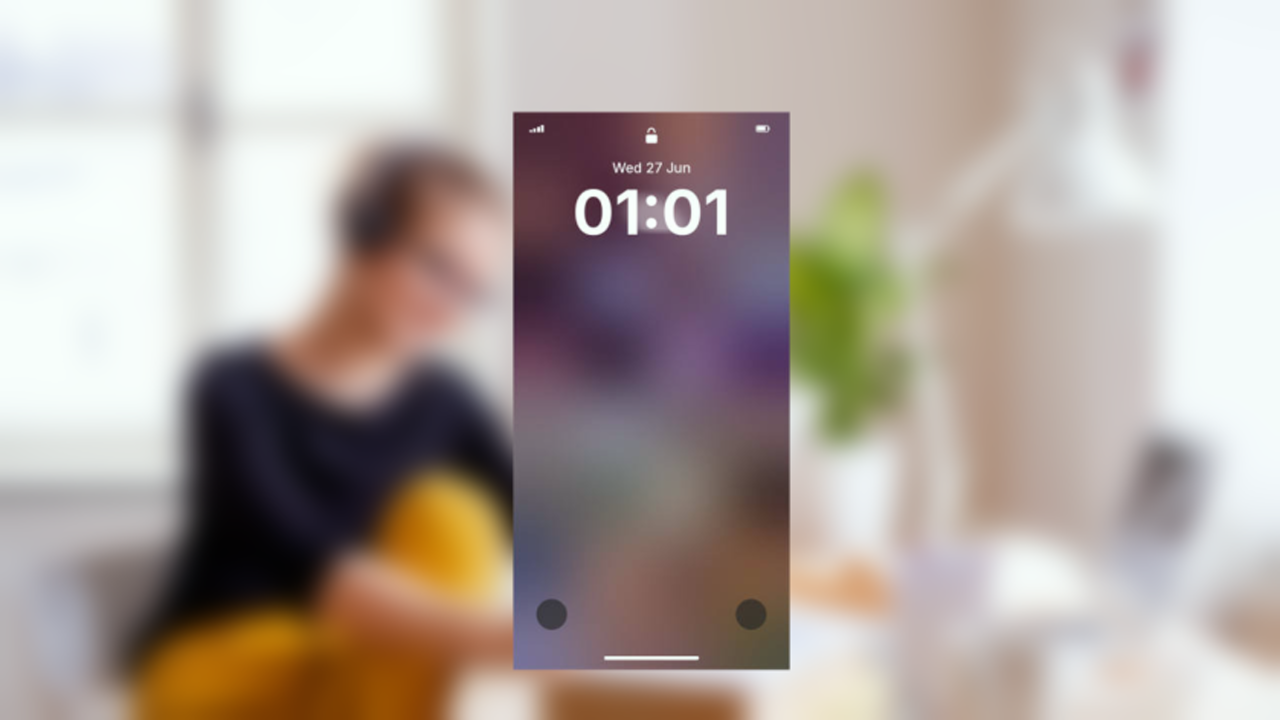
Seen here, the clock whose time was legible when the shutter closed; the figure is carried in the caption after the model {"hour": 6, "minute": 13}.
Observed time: {"hour": 1, "minute": 1}
